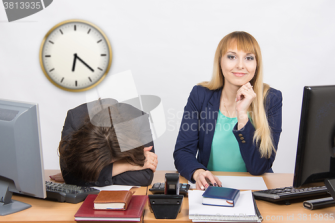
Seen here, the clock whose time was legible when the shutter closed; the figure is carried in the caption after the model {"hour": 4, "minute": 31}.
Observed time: {"hour": 6, "minute": 22}
